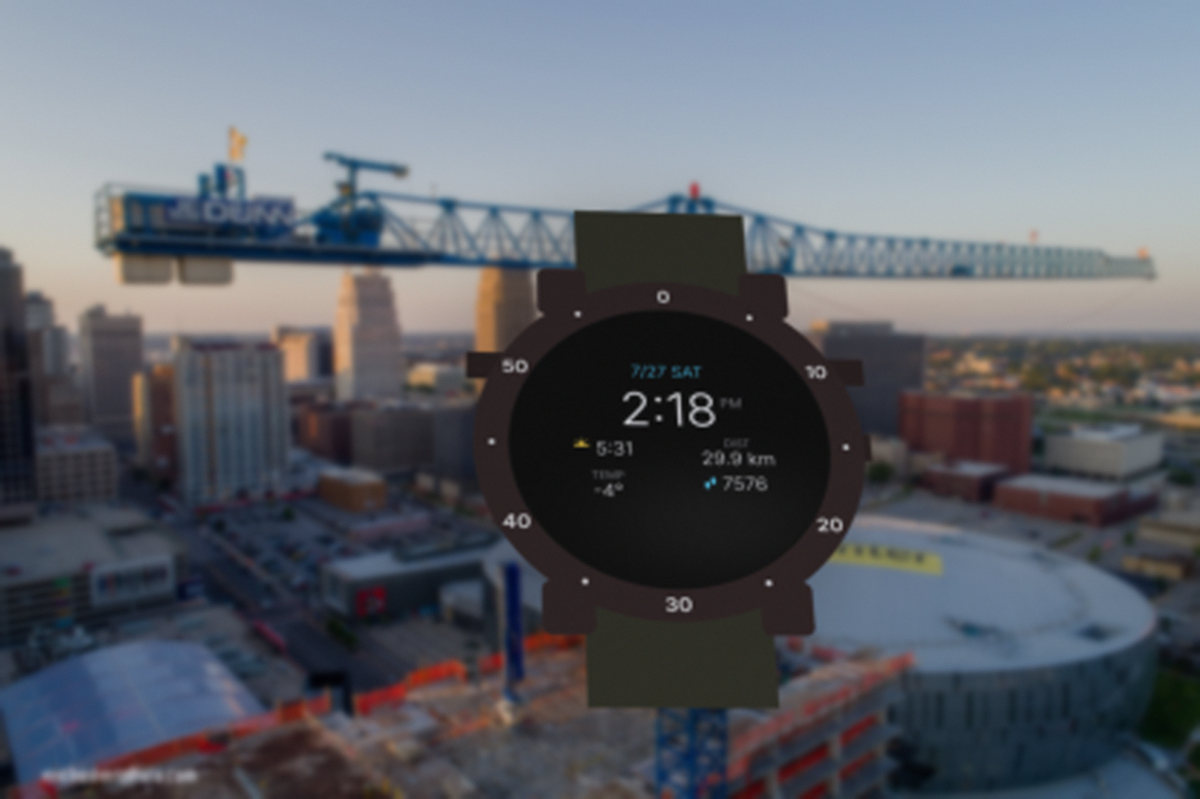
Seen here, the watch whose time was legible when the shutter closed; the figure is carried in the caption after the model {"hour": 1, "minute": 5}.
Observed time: {"hour": 2, "minute": 18}
